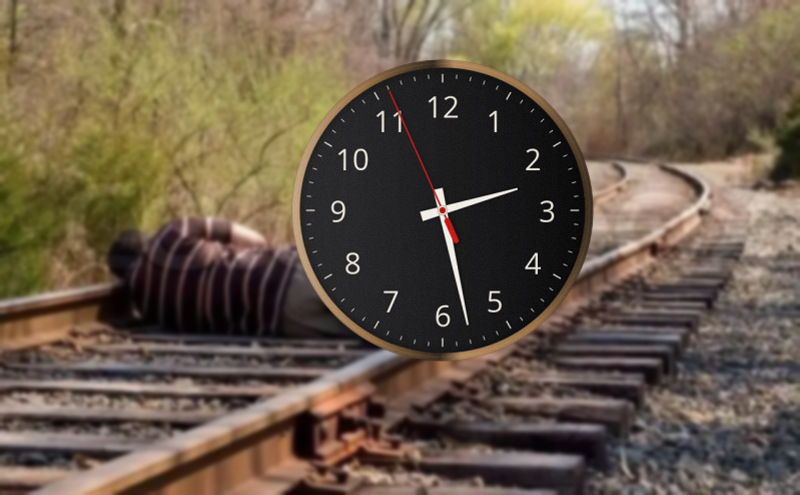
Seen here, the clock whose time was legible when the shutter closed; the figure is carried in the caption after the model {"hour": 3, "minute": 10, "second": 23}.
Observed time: {"hour": 2, "minute": 27, "second": 56}
